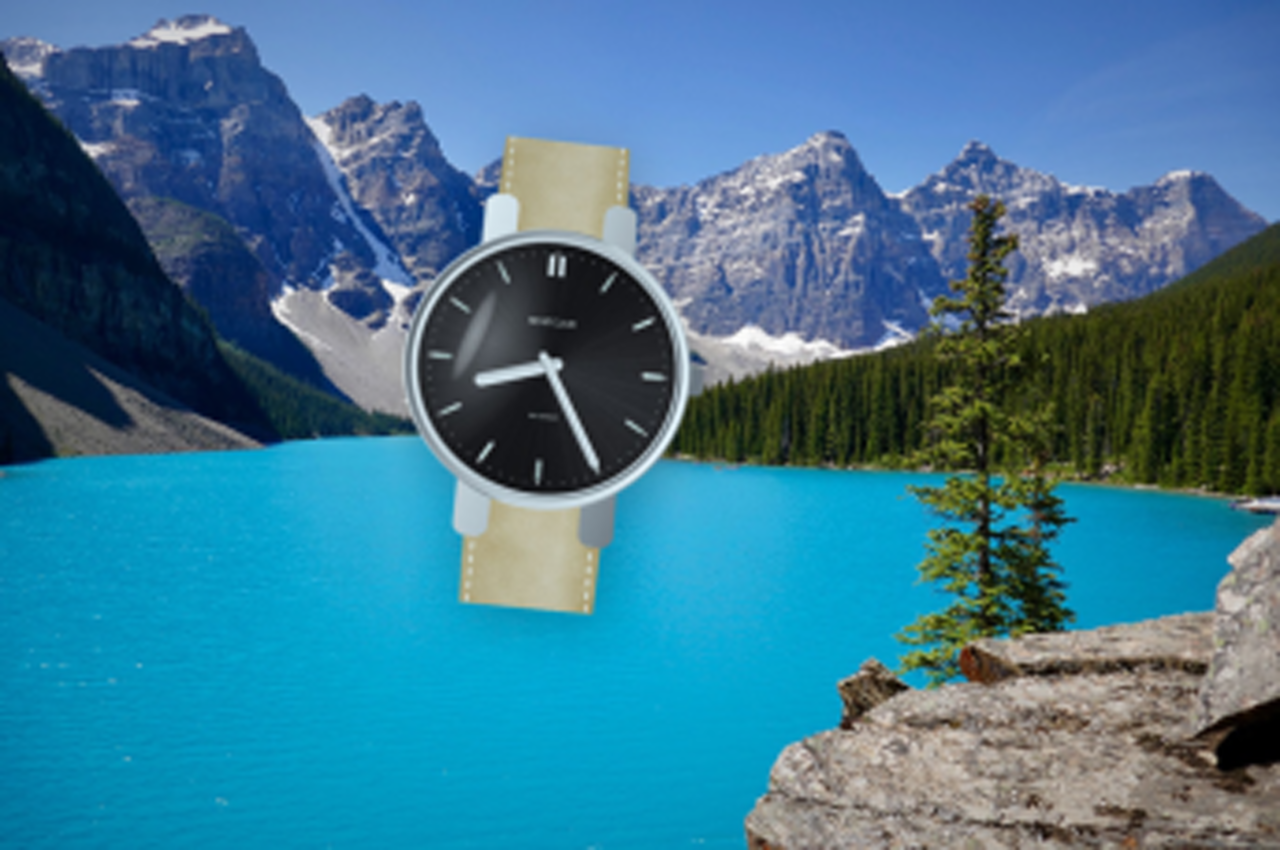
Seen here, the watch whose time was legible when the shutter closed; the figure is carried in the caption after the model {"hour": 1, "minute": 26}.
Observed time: {"hour": 8, "minute": 25}
